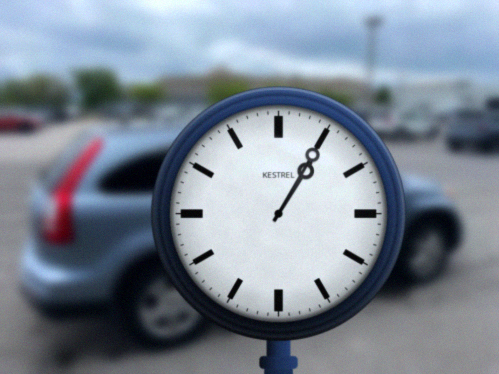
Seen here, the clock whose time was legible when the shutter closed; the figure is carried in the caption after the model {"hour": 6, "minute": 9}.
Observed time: {"hour": 1, "minute": 5}
